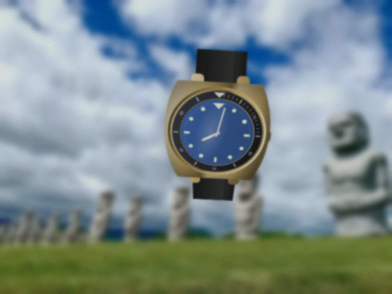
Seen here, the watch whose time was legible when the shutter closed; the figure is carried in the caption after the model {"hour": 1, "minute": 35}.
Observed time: {"hour": 8, "minute": 2}
